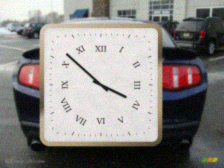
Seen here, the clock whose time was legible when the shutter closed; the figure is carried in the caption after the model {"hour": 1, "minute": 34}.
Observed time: {"hour": 3, "minute": 52}
